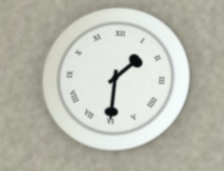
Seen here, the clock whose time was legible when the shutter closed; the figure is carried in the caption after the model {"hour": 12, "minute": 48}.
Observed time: {"hour": 1, "minute": 30}
